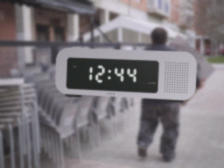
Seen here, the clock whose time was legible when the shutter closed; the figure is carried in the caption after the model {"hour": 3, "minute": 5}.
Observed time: {"hour": 12, "minute": 44}
